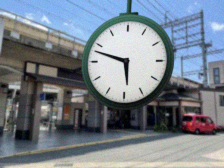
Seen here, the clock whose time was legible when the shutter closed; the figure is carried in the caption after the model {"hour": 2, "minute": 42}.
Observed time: {"hour": 5, "minute": 48}
